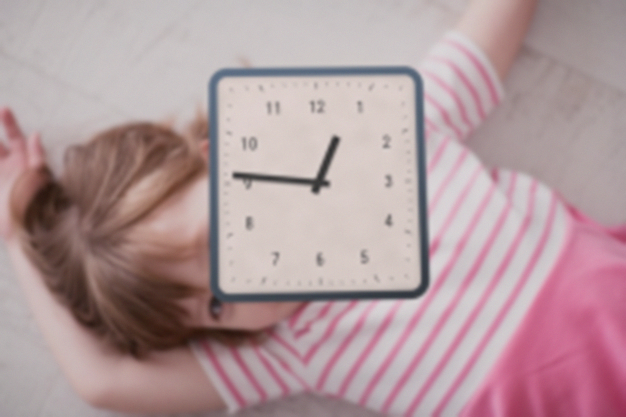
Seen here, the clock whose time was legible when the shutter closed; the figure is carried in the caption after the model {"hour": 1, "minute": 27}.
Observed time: {"hour": 12, "minute": 46}
